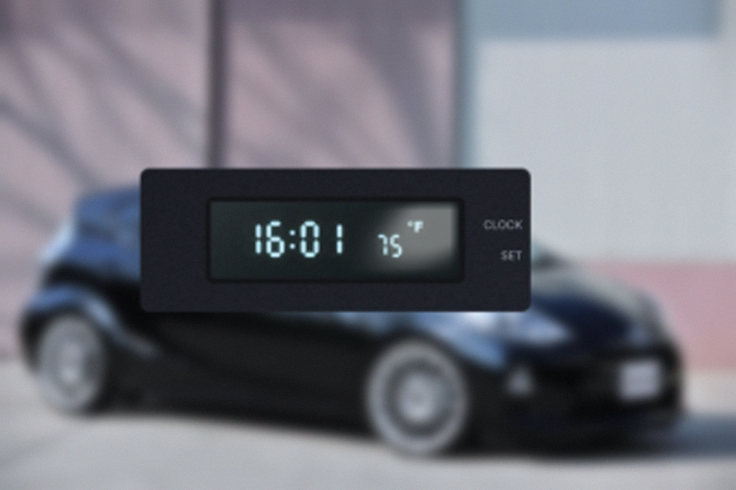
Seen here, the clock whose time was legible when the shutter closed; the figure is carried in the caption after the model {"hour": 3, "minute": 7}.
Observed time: {"hour": 16, "minute": 1}
